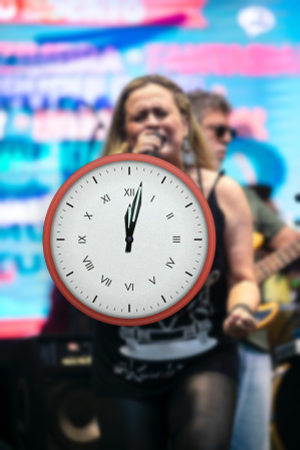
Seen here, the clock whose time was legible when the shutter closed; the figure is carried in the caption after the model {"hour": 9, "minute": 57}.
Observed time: {"hour": 12, "minute": 2}
